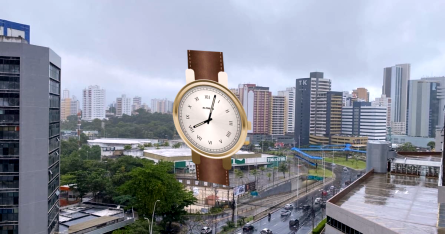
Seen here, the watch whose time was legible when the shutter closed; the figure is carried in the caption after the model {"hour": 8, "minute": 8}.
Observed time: {"hour": 8, "minute": 3}
